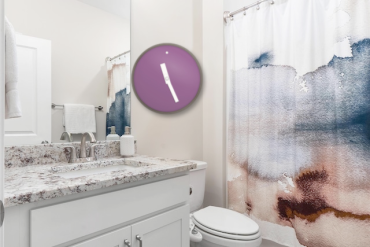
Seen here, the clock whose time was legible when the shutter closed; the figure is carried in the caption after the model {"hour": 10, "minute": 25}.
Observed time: {"hour": 11, "minute": 26}
